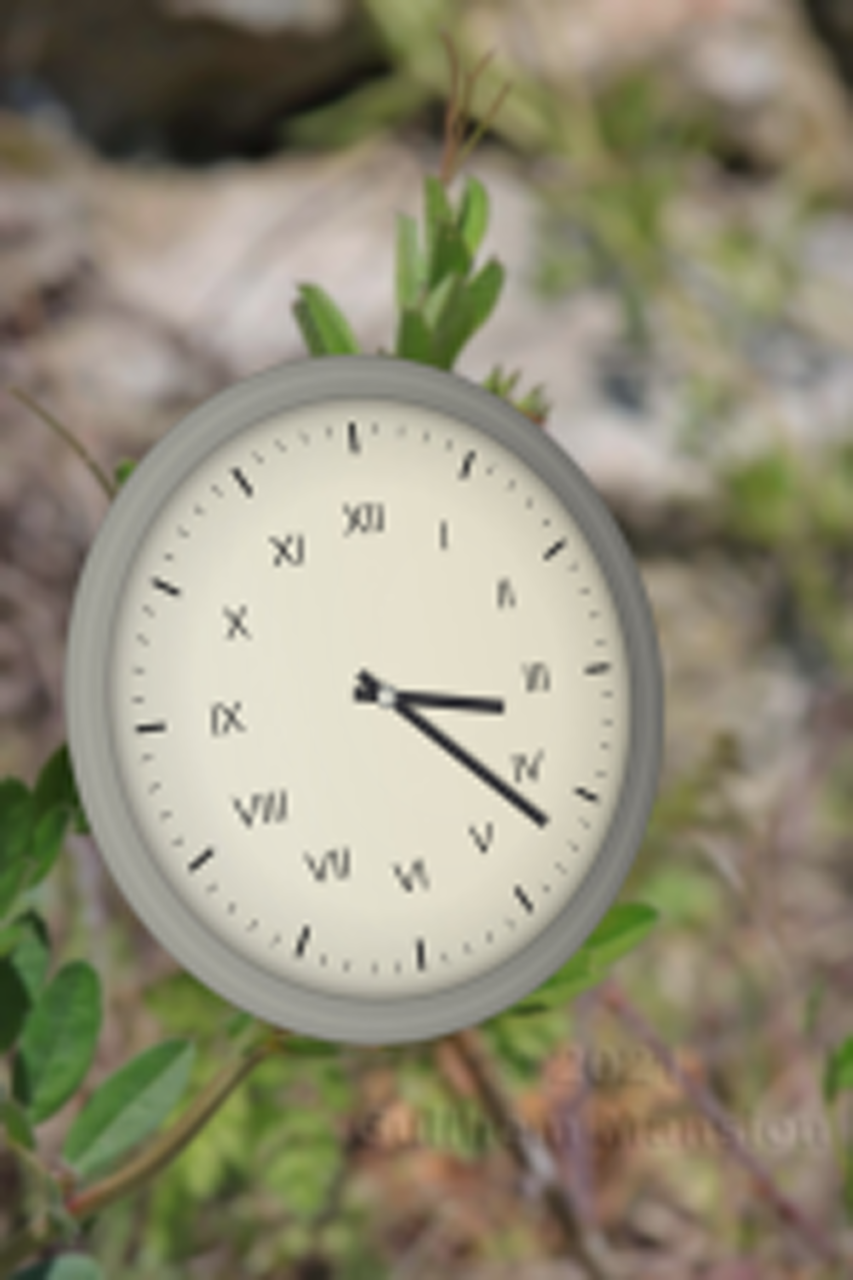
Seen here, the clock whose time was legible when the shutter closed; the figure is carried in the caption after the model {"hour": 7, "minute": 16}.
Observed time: {"hour": 3, "minute": 22}
